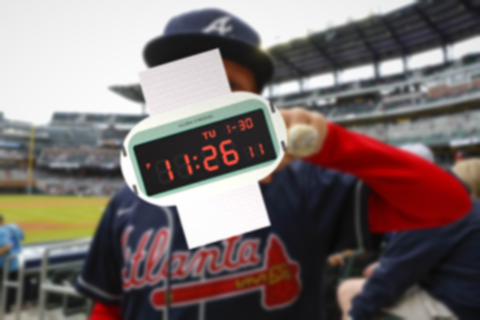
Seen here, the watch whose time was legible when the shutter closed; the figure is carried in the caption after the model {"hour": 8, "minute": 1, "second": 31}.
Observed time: {"hour": 11, "minute": 26, "second": 11}
